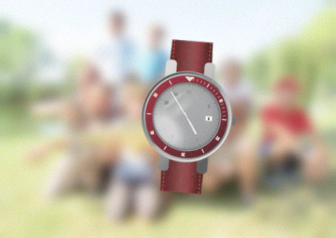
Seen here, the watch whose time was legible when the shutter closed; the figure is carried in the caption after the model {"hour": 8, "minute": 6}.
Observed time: {"hour": 4, "minute": 54}
